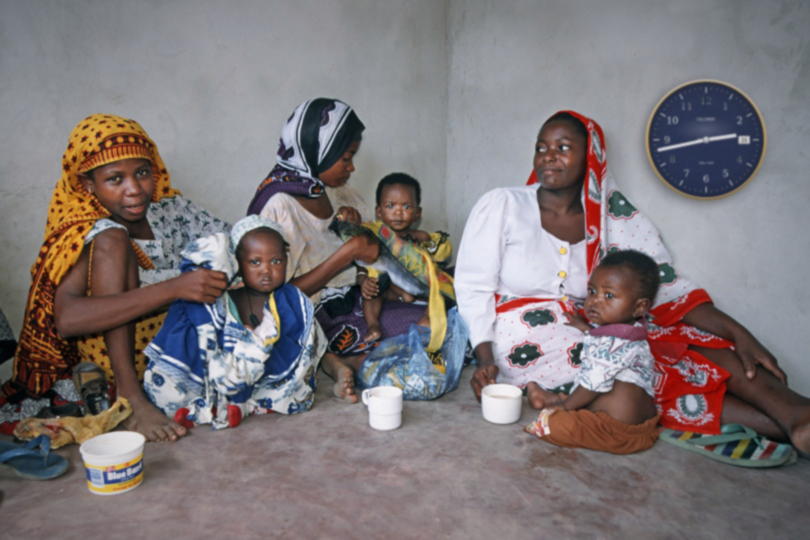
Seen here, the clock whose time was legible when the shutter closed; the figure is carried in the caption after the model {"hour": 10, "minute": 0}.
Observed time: {"hour": 2, "minute": 43}
